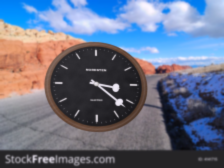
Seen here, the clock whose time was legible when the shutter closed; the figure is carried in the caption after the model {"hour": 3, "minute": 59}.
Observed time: {"hour": 3, "minute": 22}
